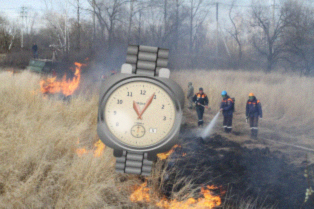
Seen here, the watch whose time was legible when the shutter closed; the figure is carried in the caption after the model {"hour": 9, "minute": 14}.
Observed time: {"hour": 11, "minute": 4}
